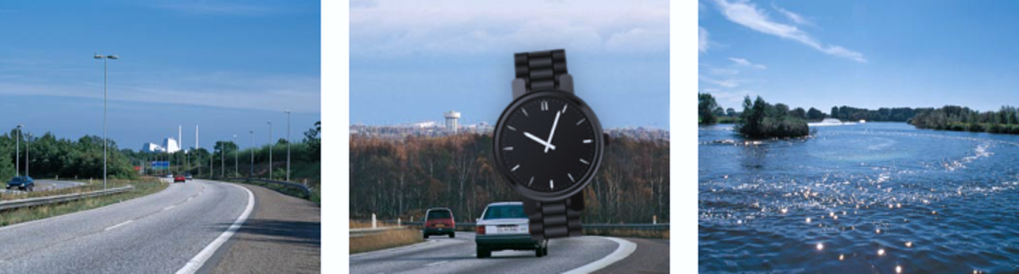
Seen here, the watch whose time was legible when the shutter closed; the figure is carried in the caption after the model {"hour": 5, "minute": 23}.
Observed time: {"hour": 10, "minute": 4}
